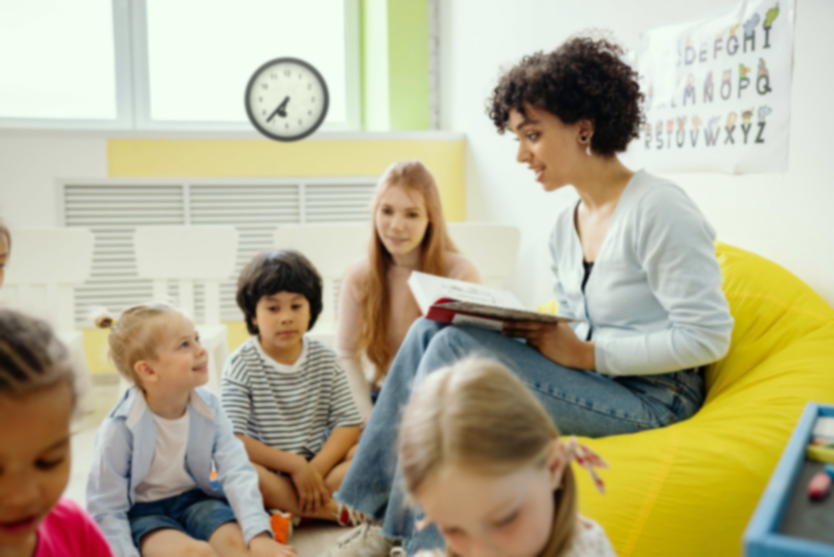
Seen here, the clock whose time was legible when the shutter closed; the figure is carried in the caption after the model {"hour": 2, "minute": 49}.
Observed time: {"hour": 6, "minute": 37}
